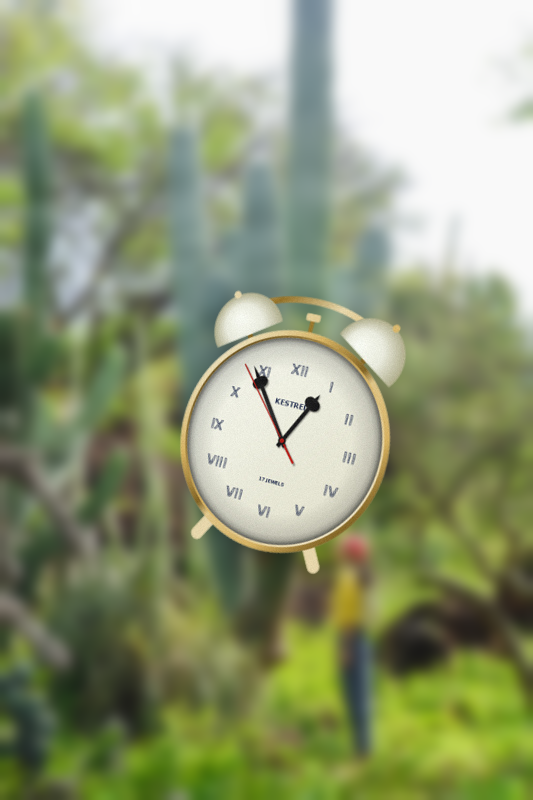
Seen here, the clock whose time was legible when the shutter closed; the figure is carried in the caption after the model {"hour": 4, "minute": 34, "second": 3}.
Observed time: {"hour": 12, "minute": 53, "second": 53}
